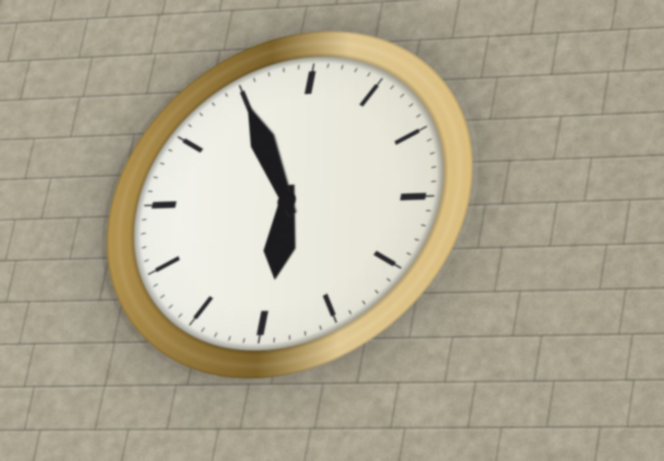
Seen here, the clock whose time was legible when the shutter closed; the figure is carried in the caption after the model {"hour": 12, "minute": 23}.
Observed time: {"hour": 5, "minute": 55}
